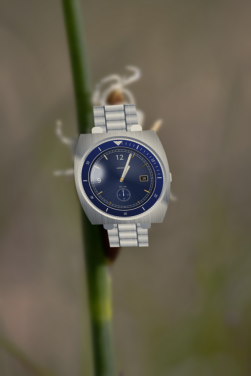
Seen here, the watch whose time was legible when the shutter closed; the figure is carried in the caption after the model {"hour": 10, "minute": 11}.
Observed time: {"hour": 1, "minute": 4}
